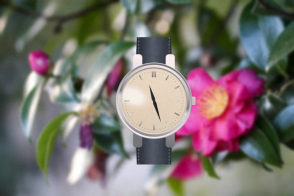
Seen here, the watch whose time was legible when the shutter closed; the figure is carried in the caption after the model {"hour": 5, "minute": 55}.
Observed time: {"hour": 11, "minute": 27}
